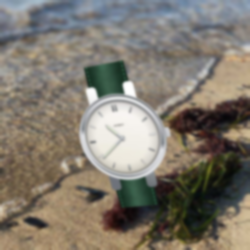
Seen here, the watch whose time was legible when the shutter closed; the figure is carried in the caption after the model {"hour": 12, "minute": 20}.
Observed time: {"hour": 10, "minute": 39}
